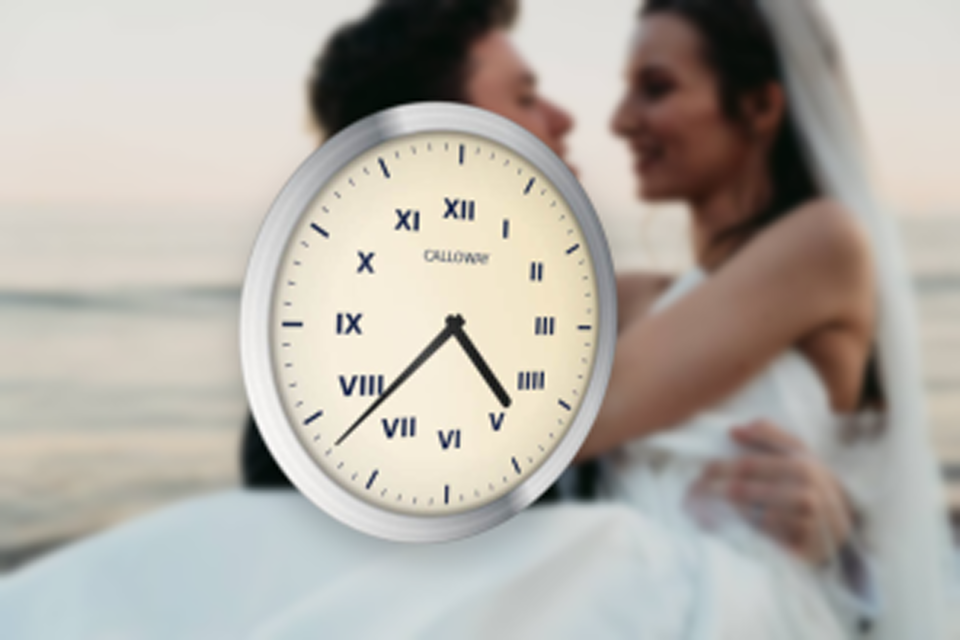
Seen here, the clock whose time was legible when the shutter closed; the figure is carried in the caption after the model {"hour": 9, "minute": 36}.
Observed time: {"hour": 4, "minute": 38}
